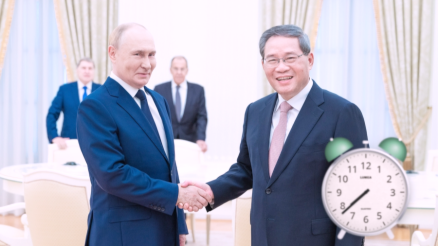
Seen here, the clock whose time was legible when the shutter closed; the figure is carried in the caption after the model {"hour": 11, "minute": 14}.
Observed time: {"hour": 7, "minute": 38}
